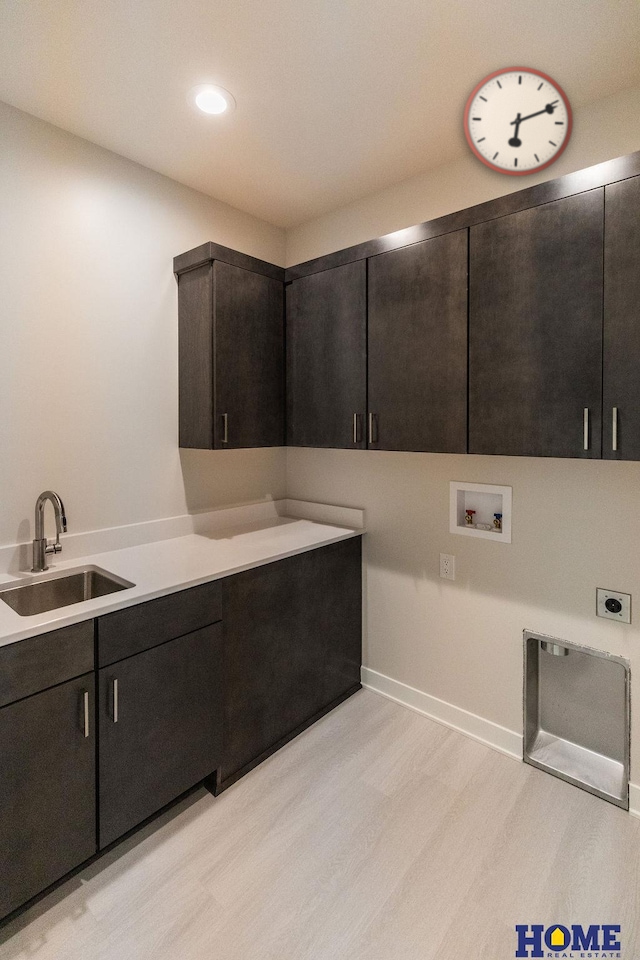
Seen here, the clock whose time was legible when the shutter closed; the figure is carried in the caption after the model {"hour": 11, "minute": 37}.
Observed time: {"hour": 6, "minute": 11}
